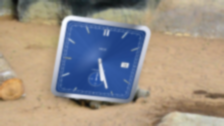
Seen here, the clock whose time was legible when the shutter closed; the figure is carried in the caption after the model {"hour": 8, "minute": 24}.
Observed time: {"hour": 5, "minute": 26}
